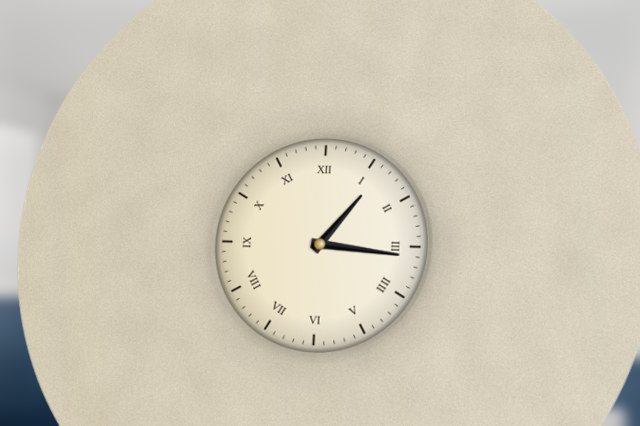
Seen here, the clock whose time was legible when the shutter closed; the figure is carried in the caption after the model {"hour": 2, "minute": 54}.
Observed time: {"hour": 1, "minute": 16}
